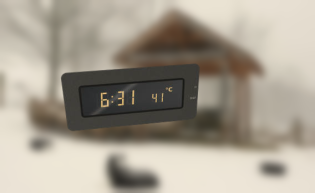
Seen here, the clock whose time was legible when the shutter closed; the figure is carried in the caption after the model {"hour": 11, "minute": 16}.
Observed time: {"hour": 6, "minute": 31}
